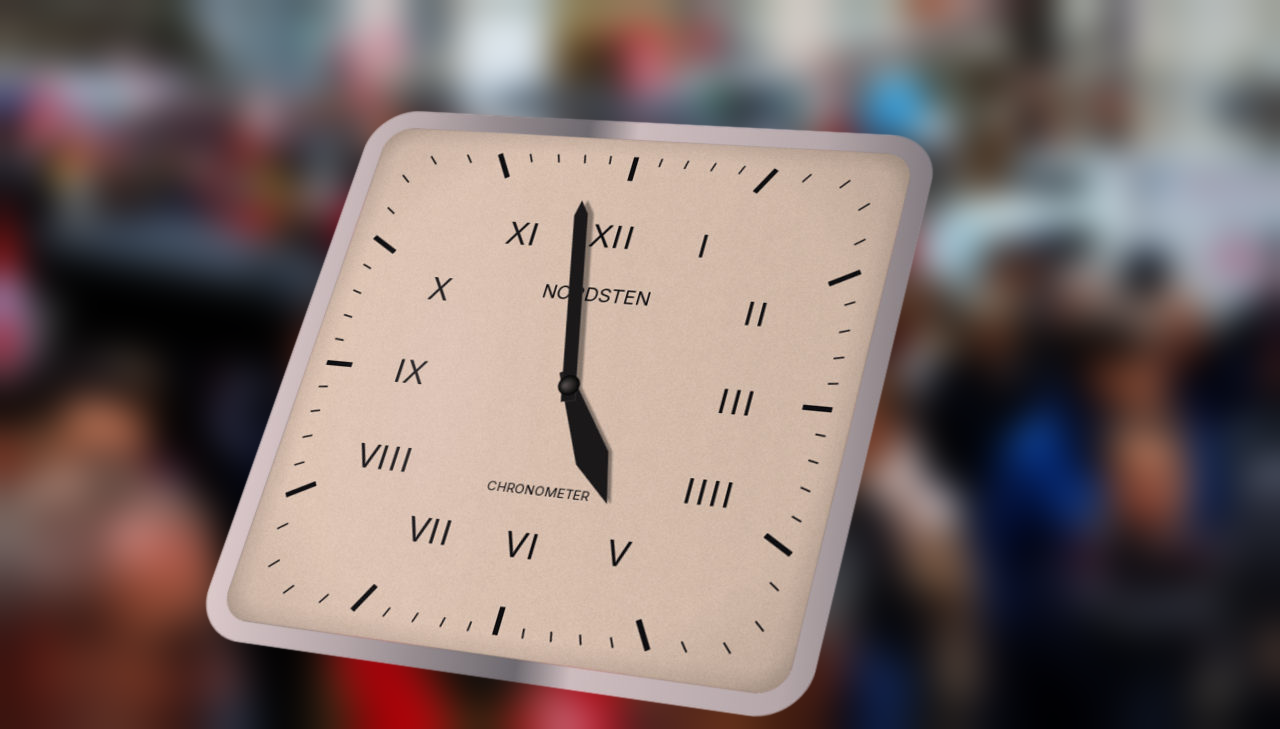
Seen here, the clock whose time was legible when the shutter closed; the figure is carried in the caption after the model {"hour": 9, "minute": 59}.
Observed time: {"hour": 4, "minute": 58}
